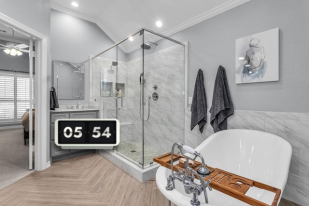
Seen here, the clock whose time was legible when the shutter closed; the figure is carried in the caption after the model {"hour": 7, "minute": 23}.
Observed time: {"hour": 5, "minute": 54}
